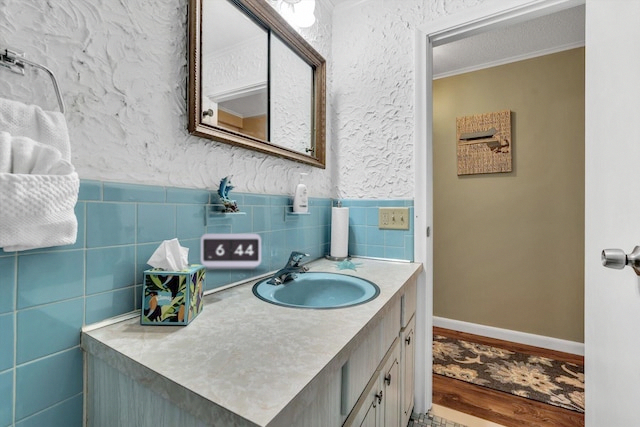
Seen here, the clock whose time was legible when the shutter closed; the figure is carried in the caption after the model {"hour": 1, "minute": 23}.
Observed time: {"hour": 6, "minute": 44}
